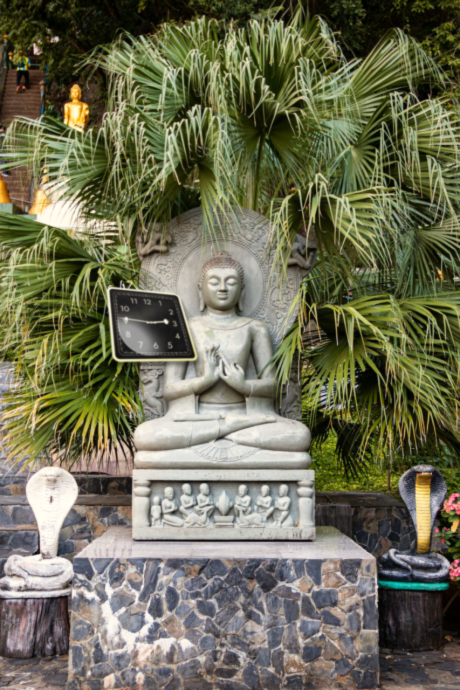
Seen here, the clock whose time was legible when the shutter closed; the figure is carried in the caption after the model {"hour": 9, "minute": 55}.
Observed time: {"hour": 2, "minute": 46}
